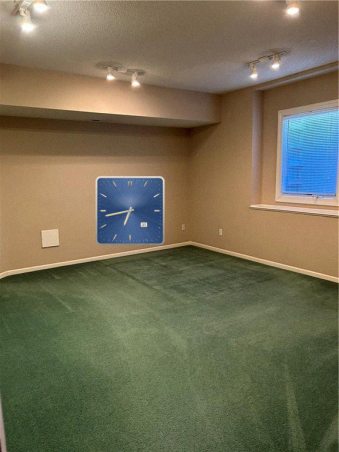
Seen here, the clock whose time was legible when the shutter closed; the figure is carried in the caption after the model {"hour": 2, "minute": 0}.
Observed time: {"hour": 6, "minute": 43}
